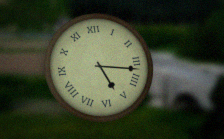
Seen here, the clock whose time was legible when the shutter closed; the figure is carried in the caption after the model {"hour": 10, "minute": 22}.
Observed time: {"hour": 5, "minute": 17}
